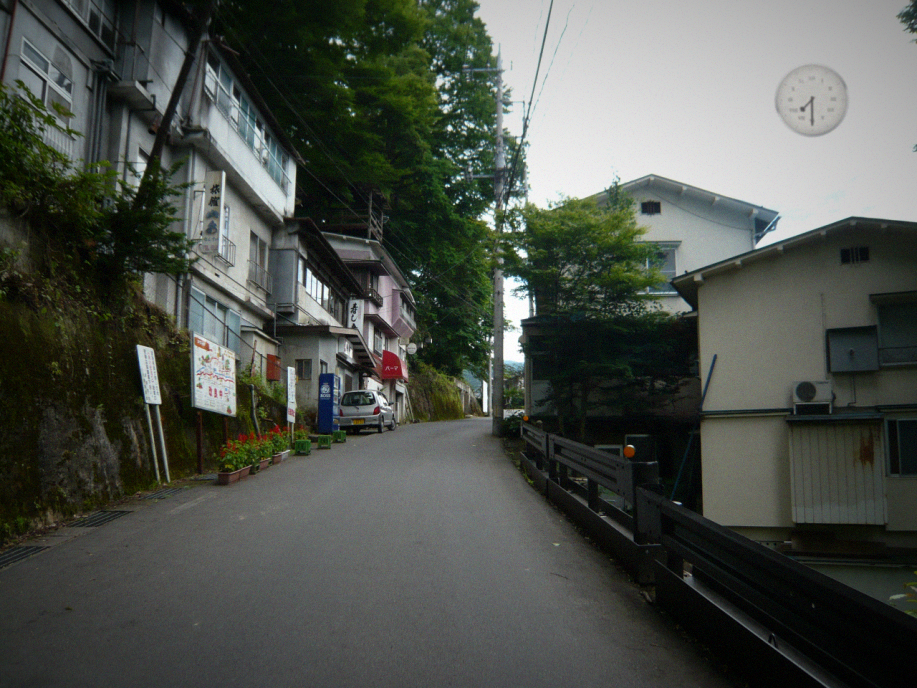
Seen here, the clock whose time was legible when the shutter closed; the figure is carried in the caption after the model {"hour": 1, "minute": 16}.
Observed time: {"hour": 7, "minute": 30}
